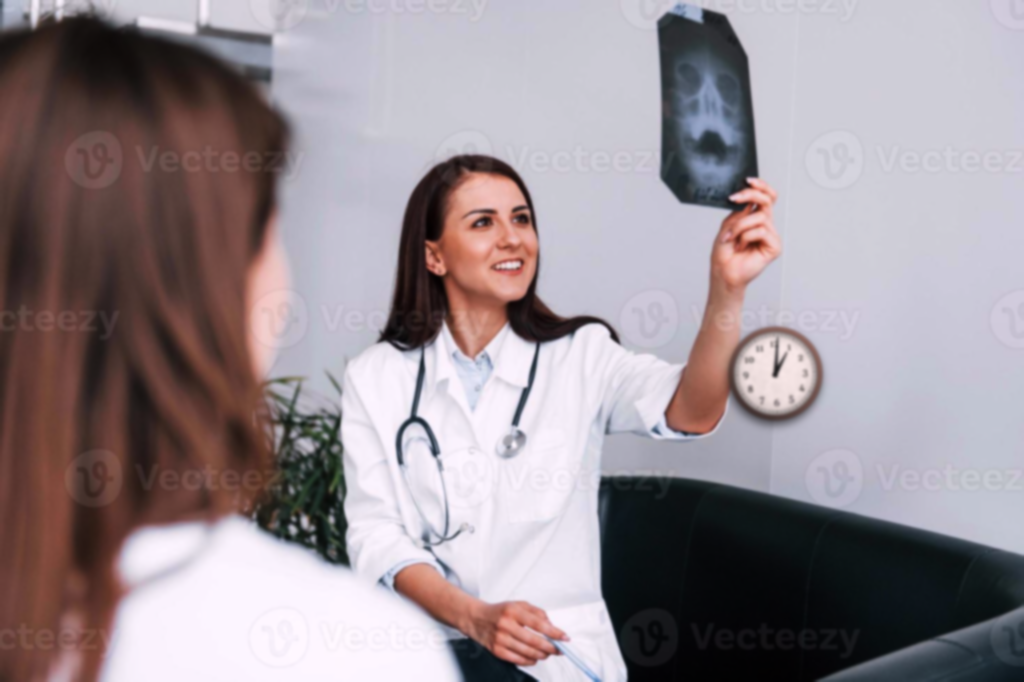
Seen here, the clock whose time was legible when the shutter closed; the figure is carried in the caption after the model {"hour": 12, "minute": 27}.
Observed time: {"hour": 1, "minute": 1}
